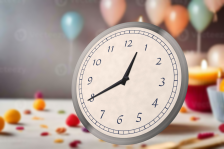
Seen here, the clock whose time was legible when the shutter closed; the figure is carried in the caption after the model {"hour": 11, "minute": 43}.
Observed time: {"hour": 12, "minute": 40}
